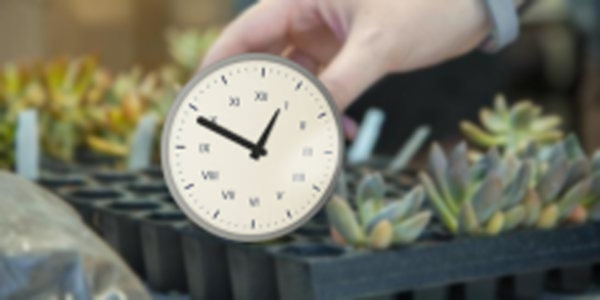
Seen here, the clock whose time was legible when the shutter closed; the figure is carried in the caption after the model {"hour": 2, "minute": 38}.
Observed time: {"hour": 12, "minute": 49}
